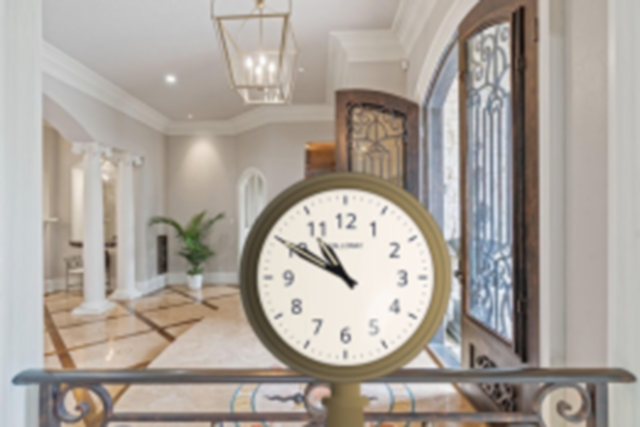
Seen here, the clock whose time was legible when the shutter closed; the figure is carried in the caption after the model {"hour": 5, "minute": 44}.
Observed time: {"hour": 10, "minute": 50}
